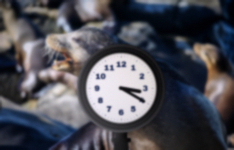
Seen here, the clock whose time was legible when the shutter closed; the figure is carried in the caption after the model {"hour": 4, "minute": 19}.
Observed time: {"hour": 3, "minute": 20}
